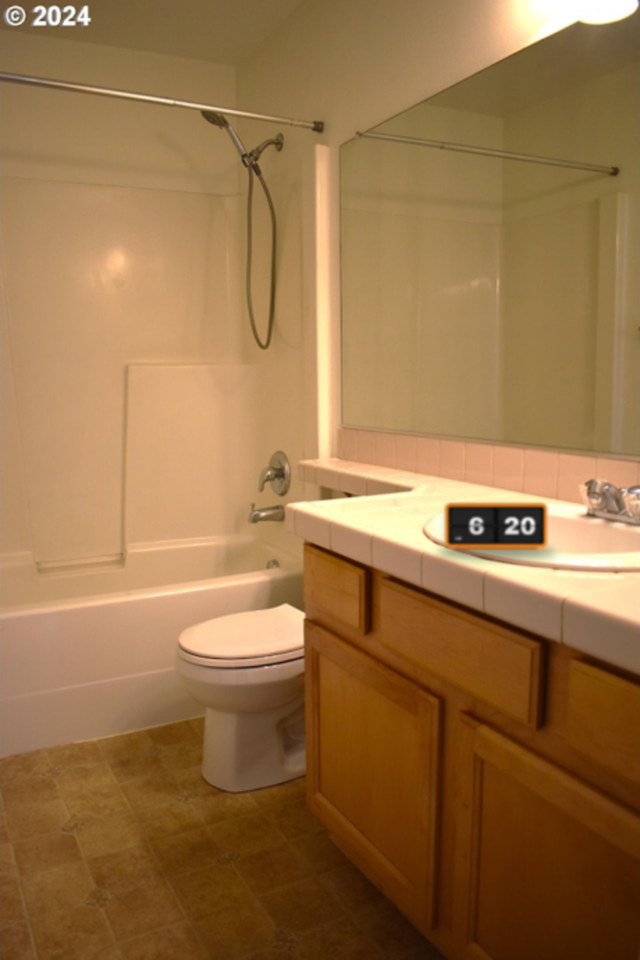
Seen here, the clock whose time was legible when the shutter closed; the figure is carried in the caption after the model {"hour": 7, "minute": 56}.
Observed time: {"hour": 6, "minute": 20}
